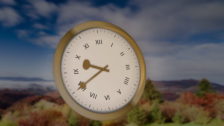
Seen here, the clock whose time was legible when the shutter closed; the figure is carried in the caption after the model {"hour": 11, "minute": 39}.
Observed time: {"hour": 9, "minute": 40}
